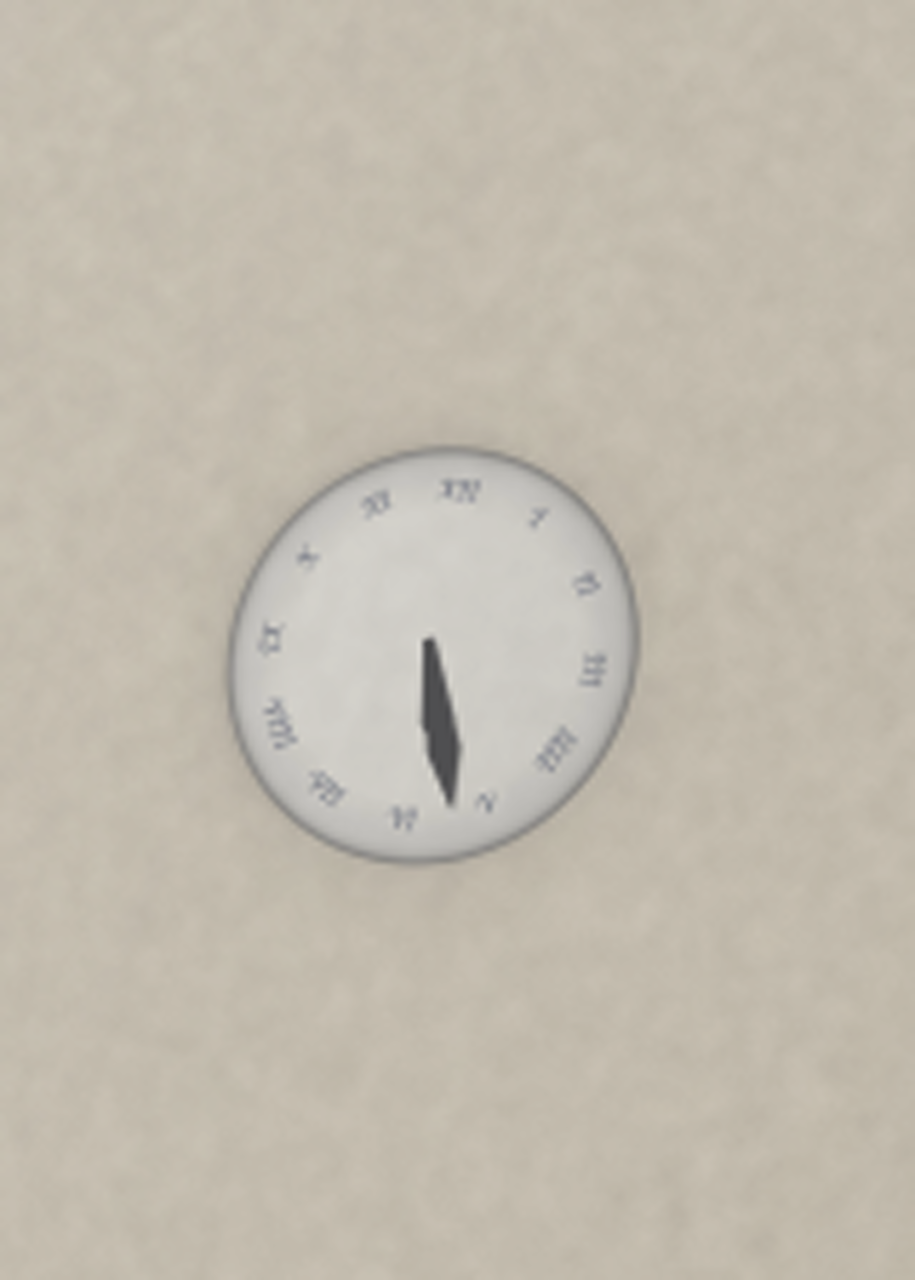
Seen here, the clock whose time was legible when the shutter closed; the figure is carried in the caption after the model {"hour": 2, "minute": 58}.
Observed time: {"hour": 5, "minute": 27}
